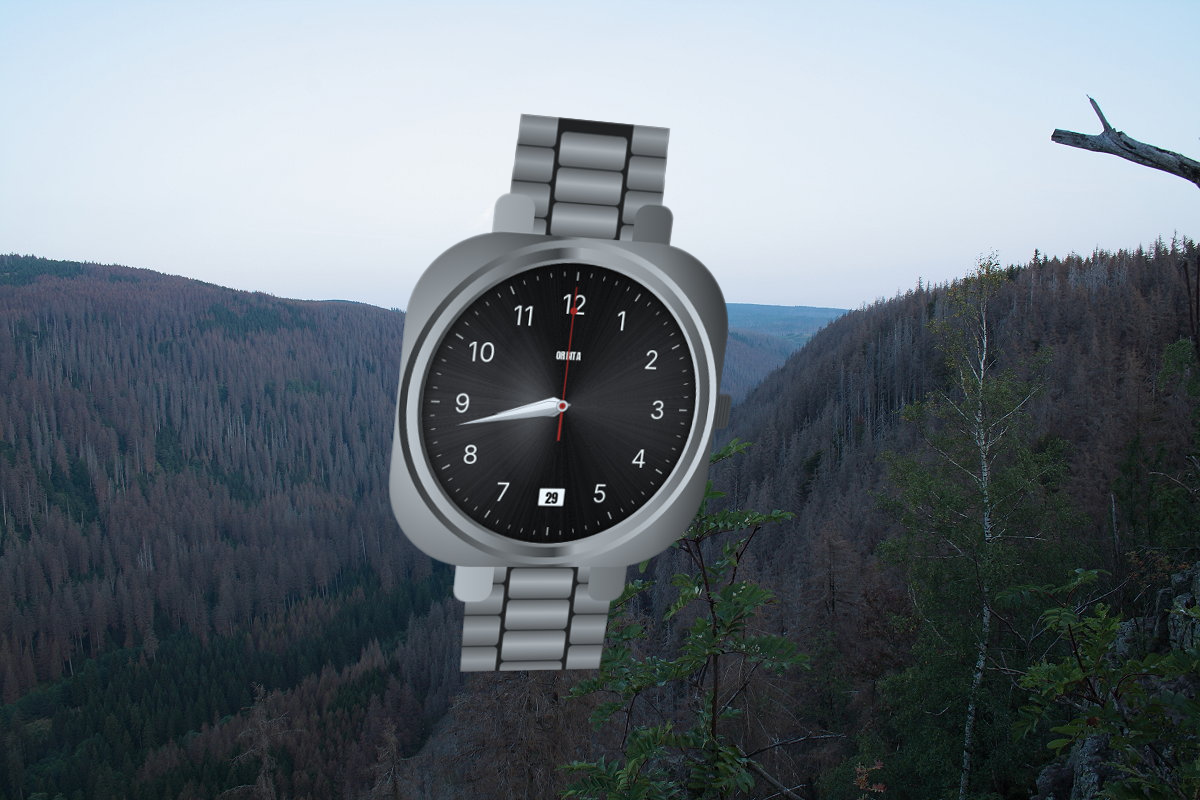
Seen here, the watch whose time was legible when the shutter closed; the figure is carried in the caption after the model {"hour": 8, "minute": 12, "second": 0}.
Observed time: {"hour": 8, "minute": 43, "second": 0}
